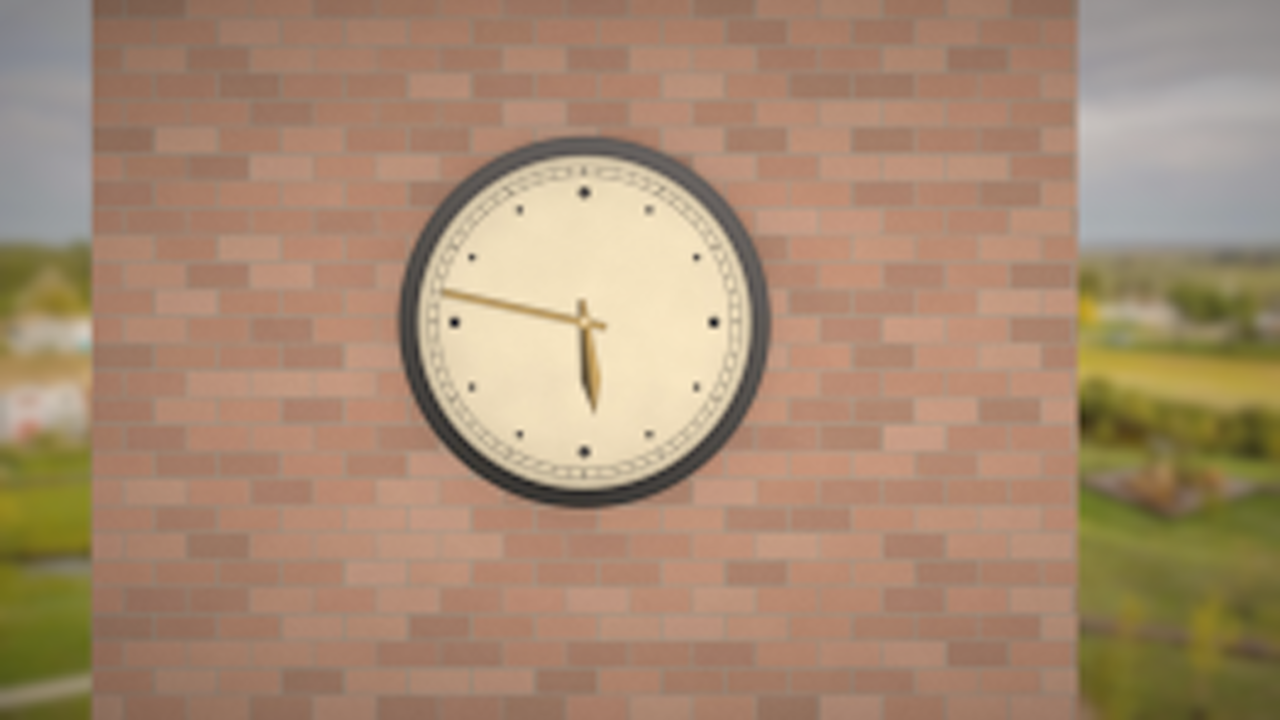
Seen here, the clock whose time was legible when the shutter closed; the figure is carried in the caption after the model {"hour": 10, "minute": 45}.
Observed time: {"hour": 5, "minute": 47}
